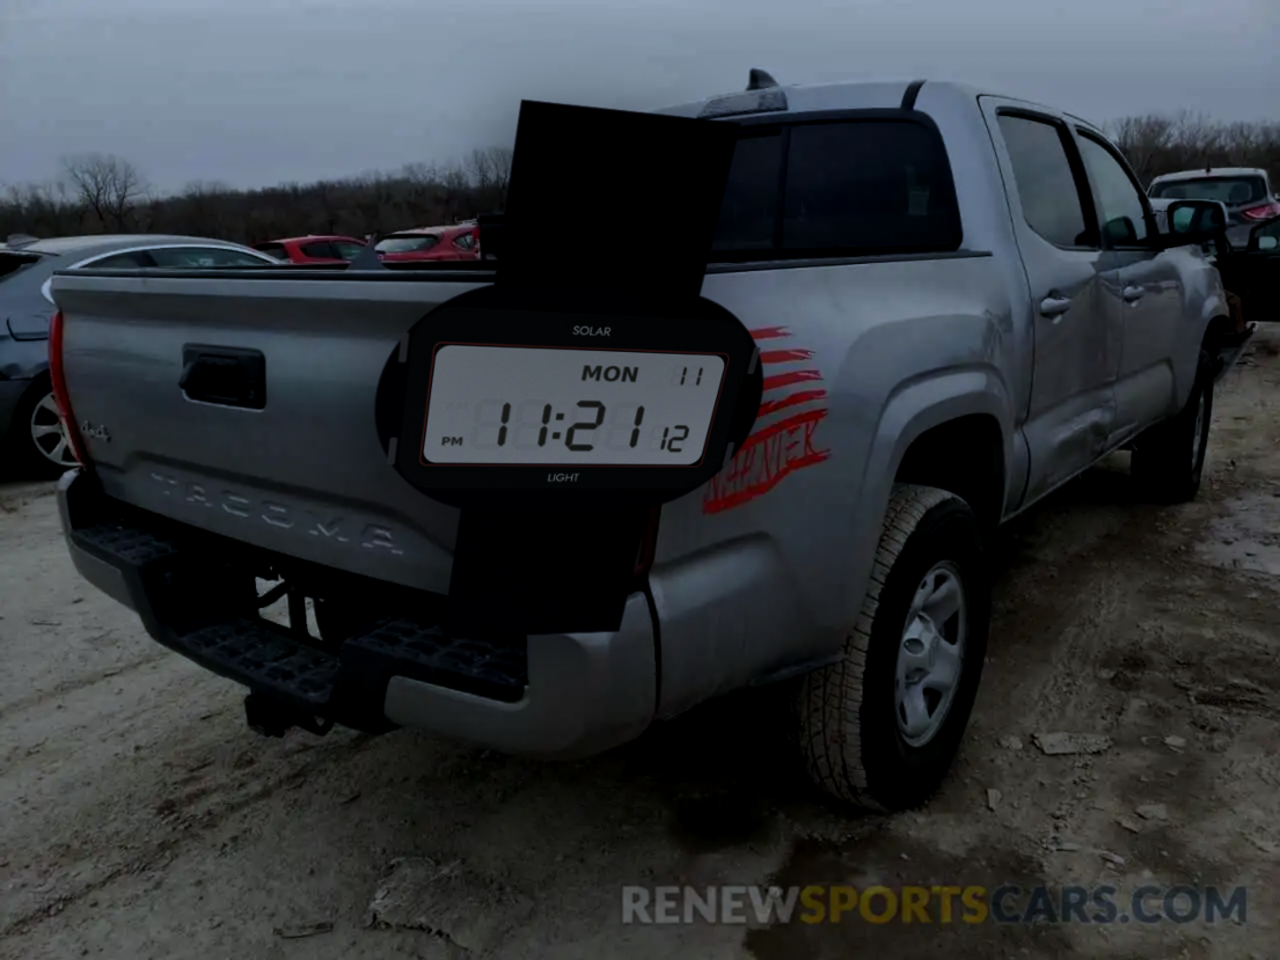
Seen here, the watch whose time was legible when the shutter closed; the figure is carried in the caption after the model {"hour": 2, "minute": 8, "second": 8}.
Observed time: {"hour": 11, "minute": 21, "second": 12}
